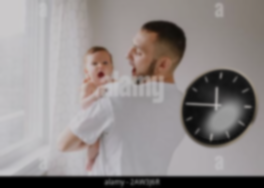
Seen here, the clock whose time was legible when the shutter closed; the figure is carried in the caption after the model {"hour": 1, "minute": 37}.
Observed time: {"hour": 11, "minute": 45}
